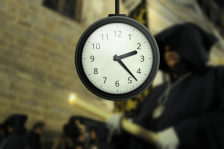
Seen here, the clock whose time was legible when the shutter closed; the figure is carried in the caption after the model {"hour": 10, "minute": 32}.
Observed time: {"hour": 2, "minute": 23}
